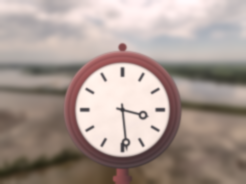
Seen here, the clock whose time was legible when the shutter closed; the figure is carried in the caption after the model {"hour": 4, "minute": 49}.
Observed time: {"hour": 3, "minute": 29}
